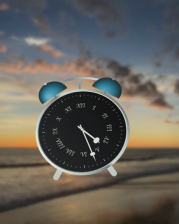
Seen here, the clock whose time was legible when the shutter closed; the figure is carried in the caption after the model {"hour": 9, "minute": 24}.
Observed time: {"hour": 4, "minute": 27}
